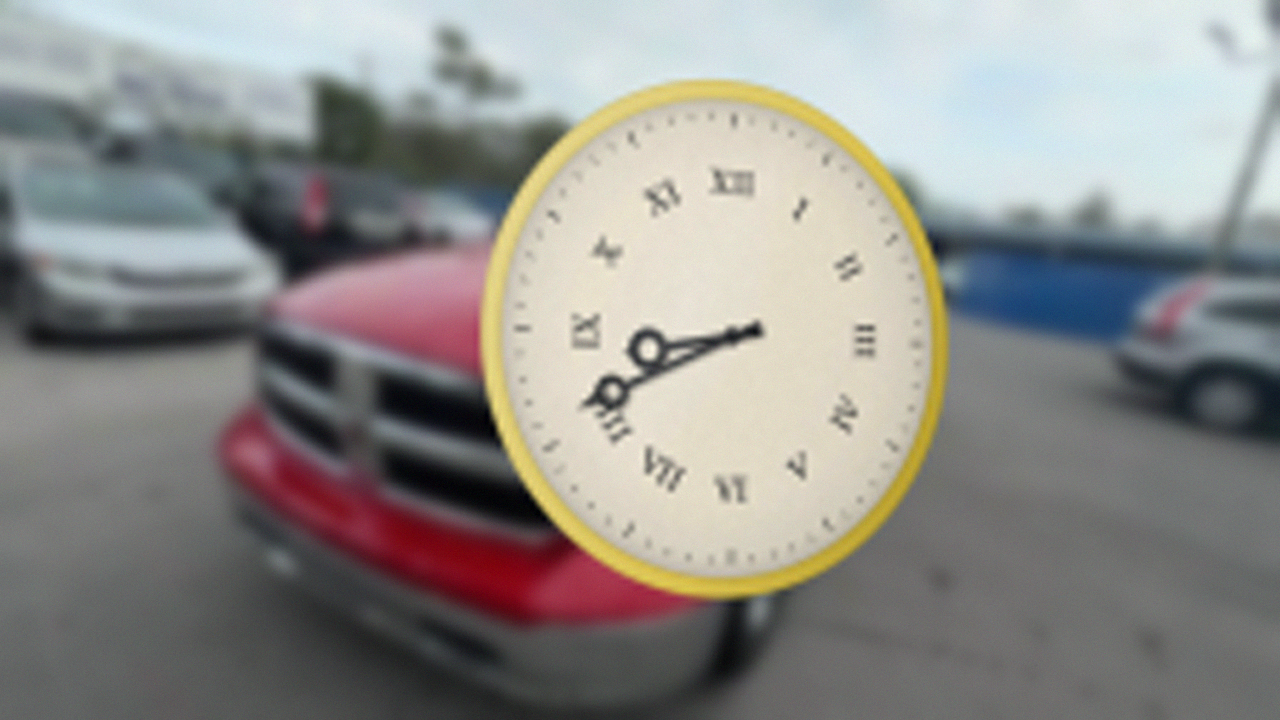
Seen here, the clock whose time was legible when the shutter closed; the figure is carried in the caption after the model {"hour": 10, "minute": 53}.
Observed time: {"hour": 8, "minute": 41}
